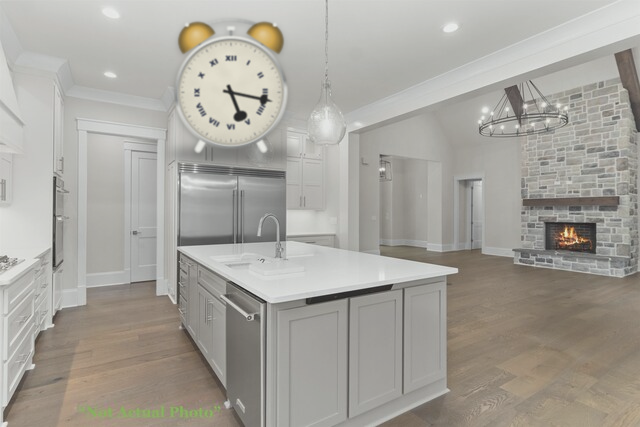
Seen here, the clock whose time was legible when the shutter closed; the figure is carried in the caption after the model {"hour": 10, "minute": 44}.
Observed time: {"hour": 5, "minute": 17}
